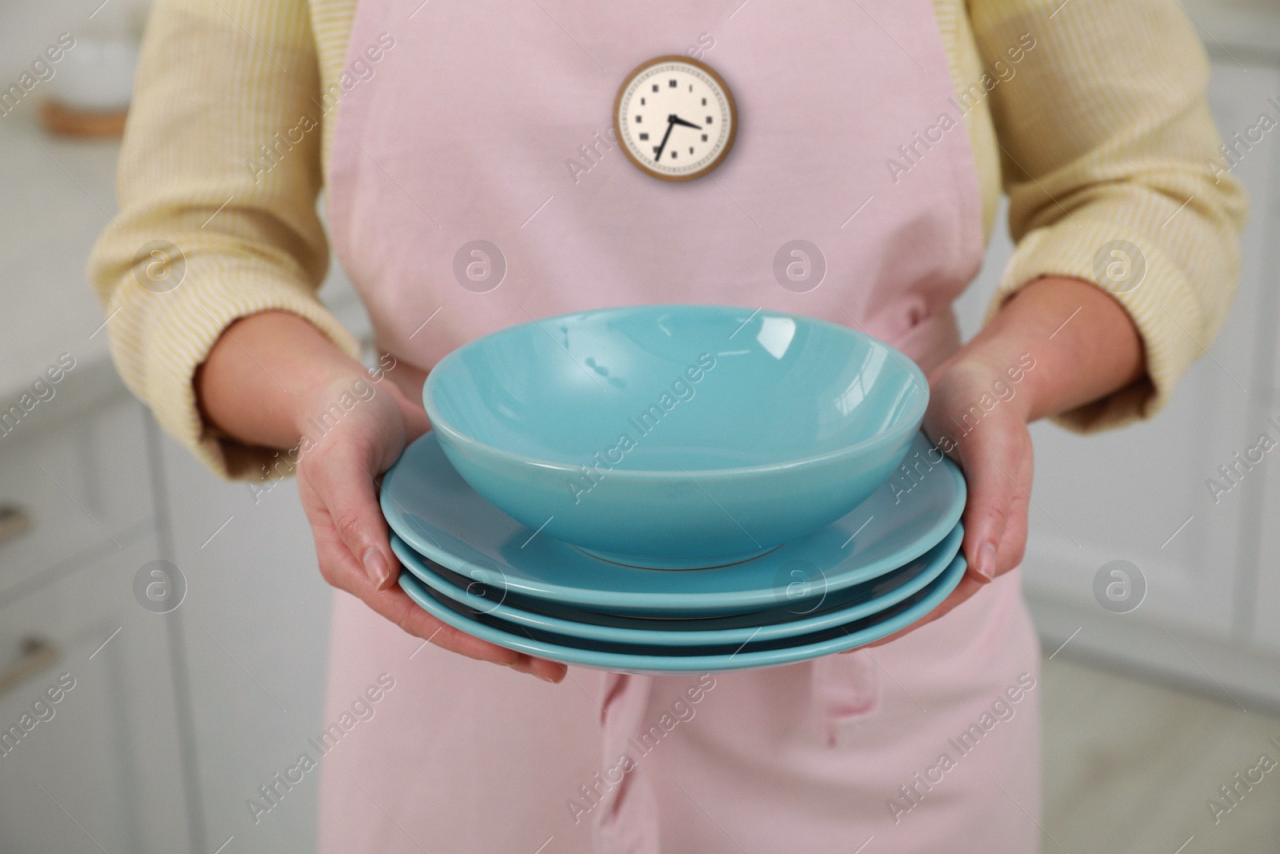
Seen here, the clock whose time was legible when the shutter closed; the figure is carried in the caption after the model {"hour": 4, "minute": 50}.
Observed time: {"hour": 3, "minute": 34}
